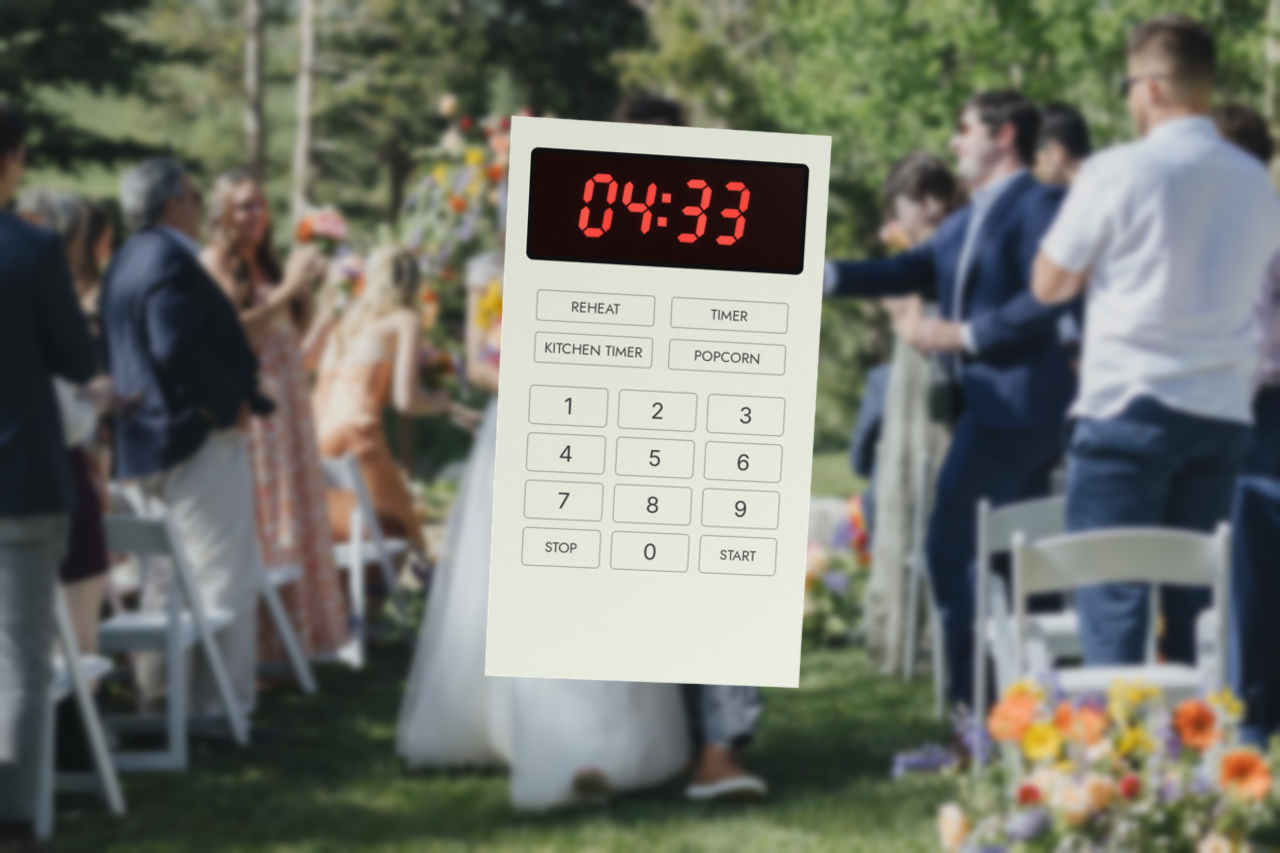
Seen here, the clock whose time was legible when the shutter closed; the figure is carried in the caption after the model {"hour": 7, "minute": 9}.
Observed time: {"hour": 4, "minute": 33}
